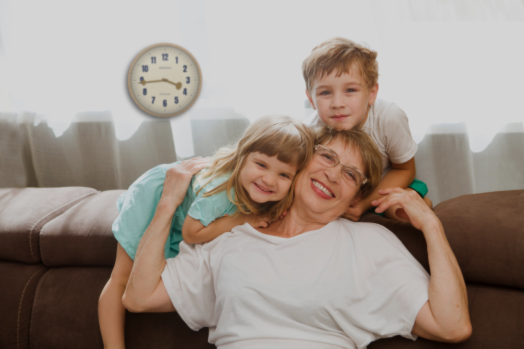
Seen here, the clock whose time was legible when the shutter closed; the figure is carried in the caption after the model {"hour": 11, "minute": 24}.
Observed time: {"hour": 3, "minute": 44}
